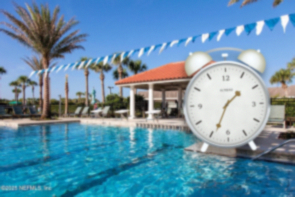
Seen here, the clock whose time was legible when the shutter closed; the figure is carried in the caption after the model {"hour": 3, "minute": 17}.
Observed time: {"hour": 1, "minute": 34}
